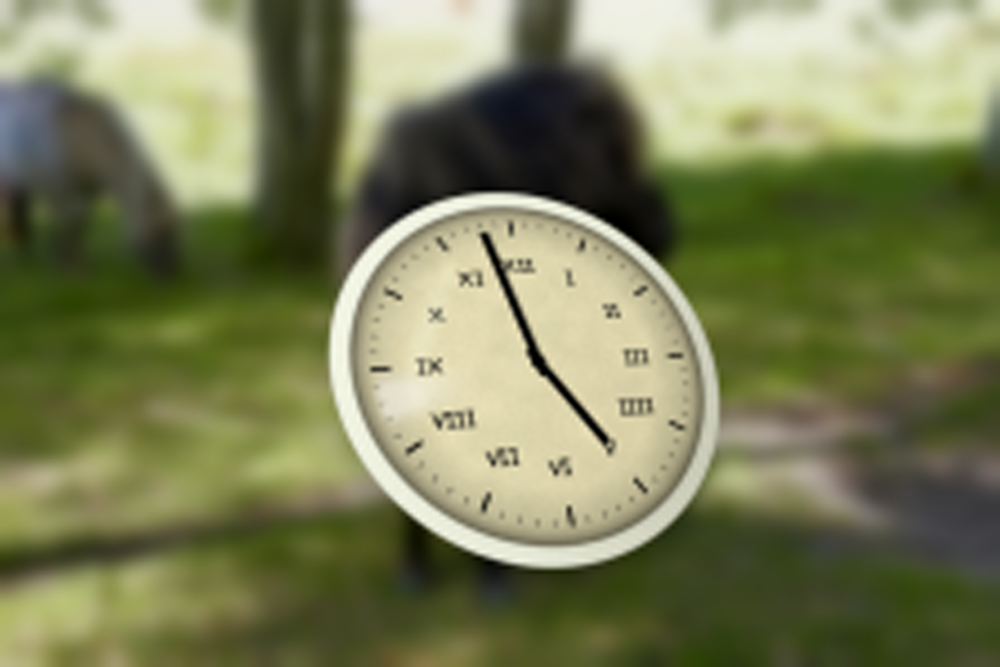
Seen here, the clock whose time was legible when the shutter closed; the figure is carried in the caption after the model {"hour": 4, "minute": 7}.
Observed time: {"hour": 4, "minute": 58}
